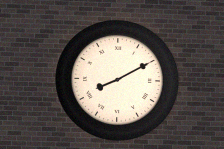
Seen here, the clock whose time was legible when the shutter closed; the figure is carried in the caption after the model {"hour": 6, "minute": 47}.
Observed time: {"hour": 8, "minute": 10}
